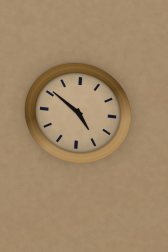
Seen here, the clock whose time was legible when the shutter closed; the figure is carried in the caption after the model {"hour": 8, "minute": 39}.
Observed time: {"hour": 4, "minute": 51}
